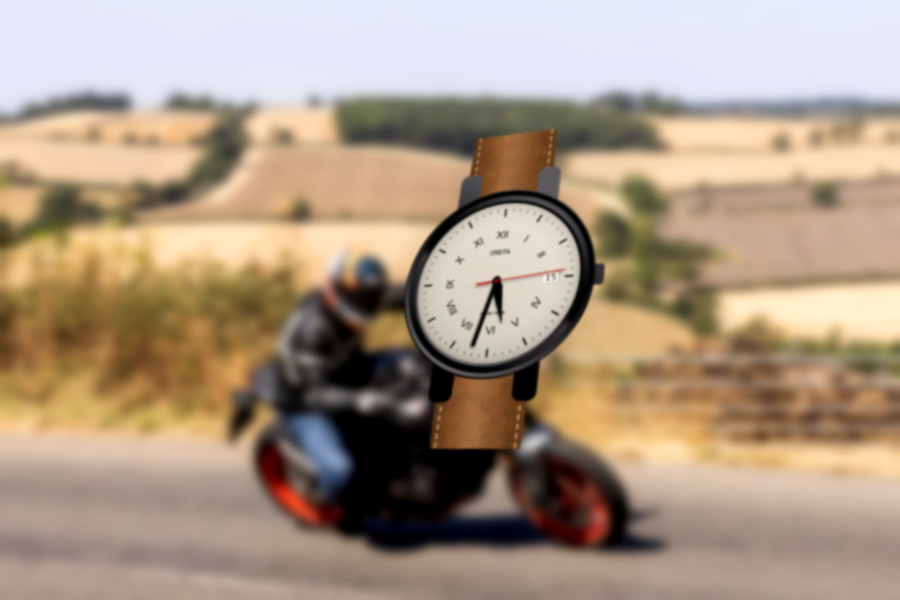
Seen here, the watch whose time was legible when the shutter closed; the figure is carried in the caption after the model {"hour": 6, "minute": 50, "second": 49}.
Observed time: {"hour": 5, "minute": 32, "second": 14}
